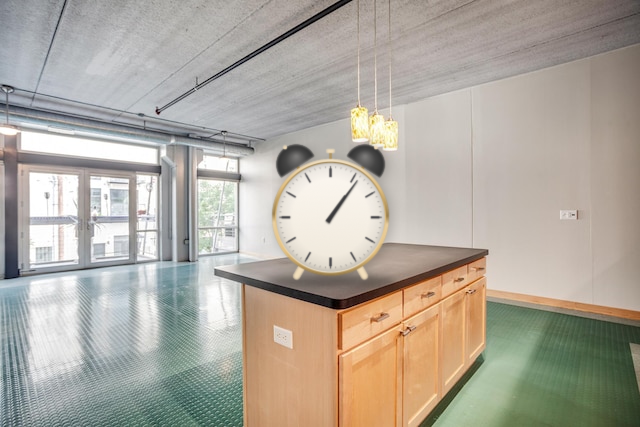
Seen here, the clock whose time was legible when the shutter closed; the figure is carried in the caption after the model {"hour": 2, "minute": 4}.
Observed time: {"hour": 1, "minute": 6}
